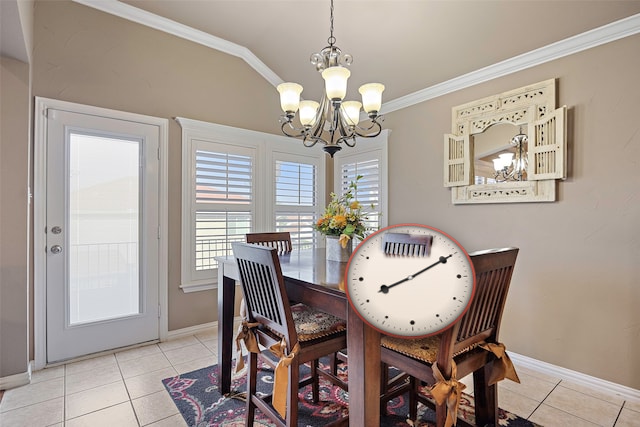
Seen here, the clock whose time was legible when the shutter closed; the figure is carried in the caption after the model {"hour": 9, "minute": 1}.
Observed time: {"hour": 8, "minute": 10}
